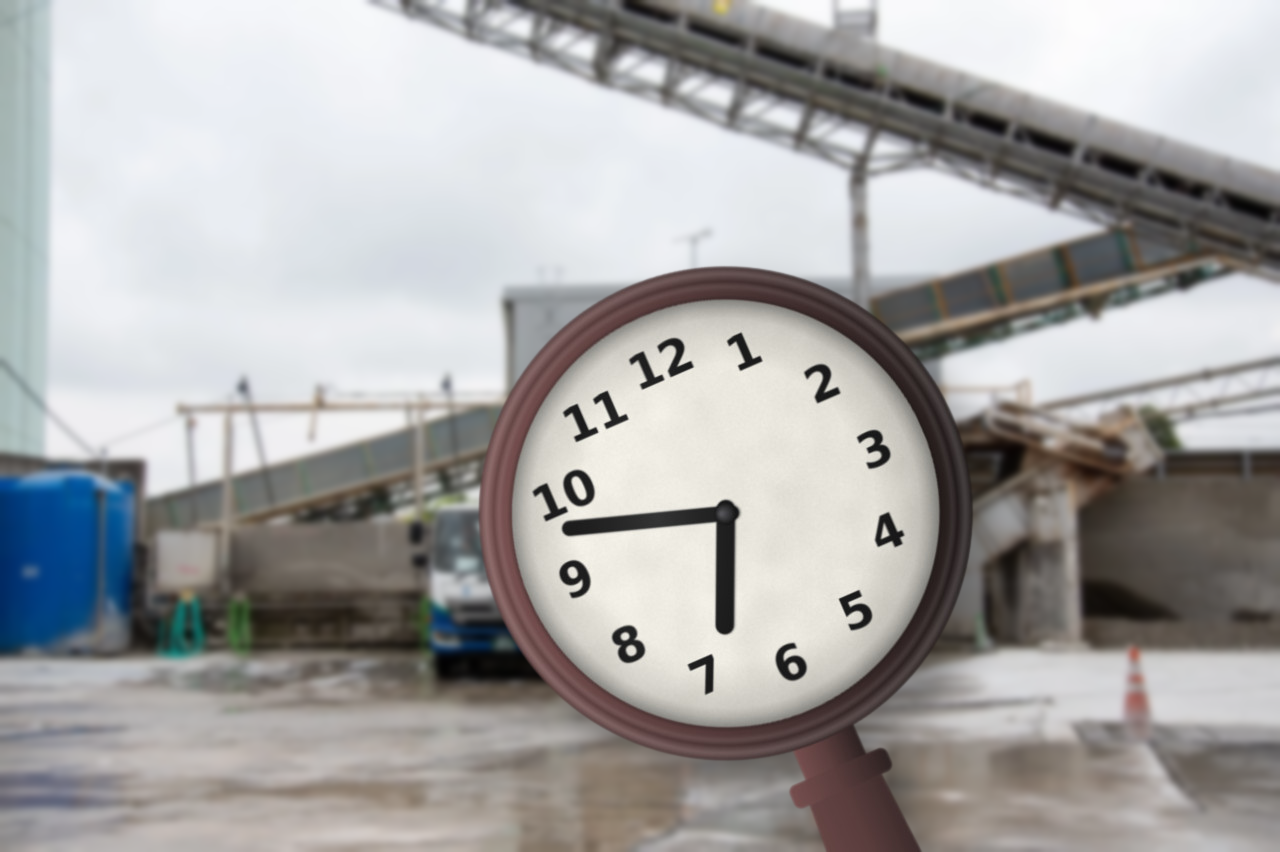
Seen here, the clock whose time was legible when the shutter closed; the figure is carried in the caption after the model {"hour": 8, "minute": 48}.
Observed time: {"hour": 6, "minute": 48}
